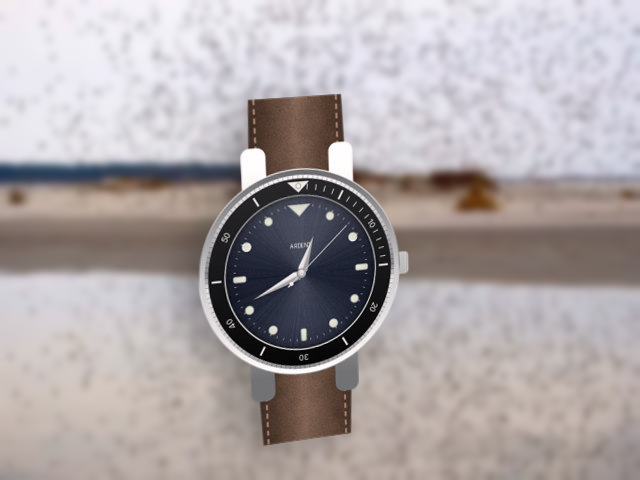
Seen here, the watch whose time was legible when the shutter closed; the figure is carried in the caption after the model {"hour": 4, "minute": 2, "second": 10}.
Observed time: {"hour": 12, "minute": 41, "second": 8}
